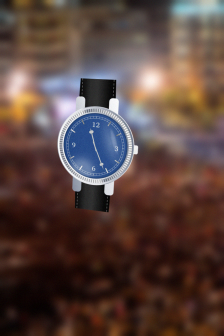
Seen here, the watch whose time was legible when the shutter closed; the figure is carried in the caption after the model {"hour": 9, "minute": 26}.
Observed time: {"hour": 11, "minute": 26}
